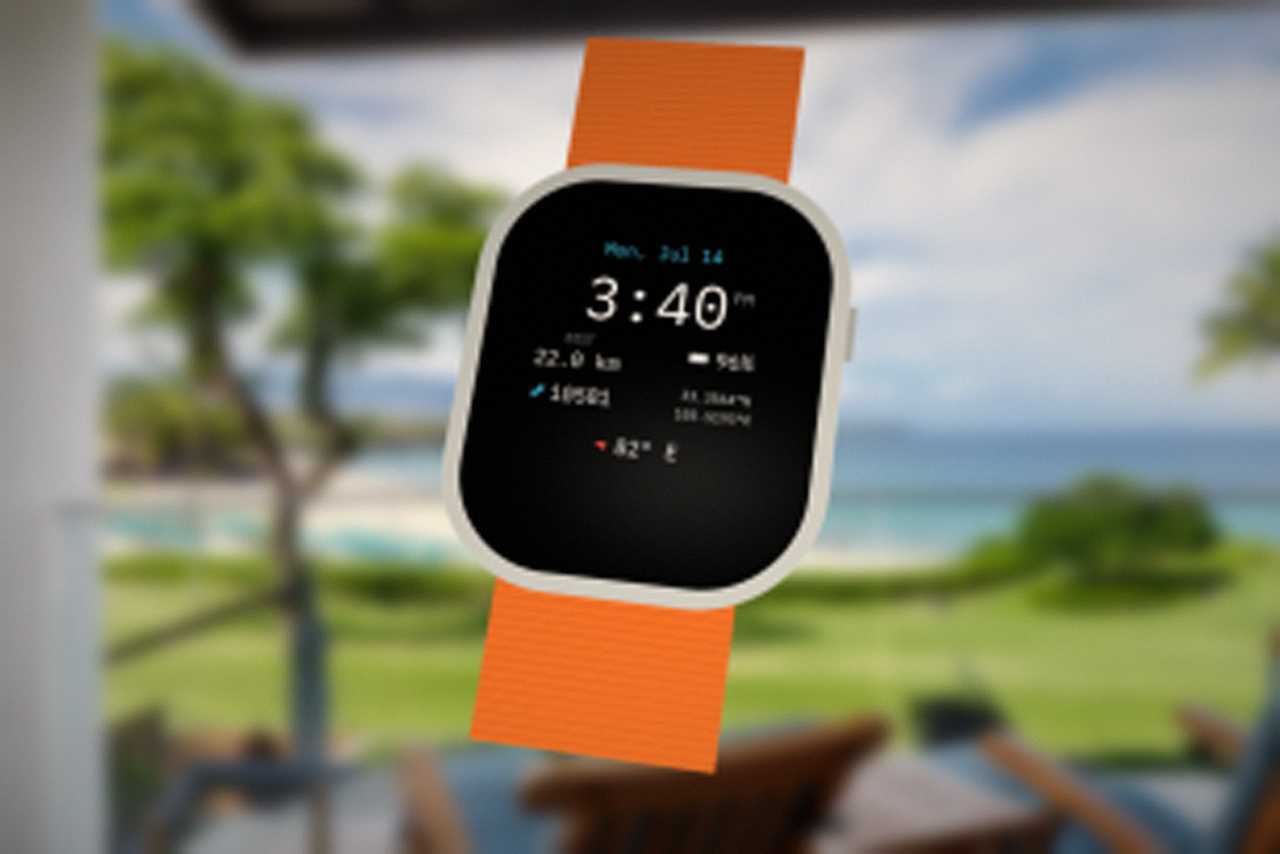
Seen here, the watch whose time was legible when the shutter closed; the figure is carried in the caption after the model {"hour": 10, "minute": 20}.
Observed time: {"hour": 3, "minute": 40}
